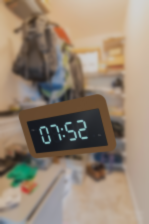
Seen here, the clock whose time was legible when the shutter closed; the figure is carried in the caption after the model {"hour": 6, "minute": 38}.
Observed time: {"hour": 7, "minute": 52}
